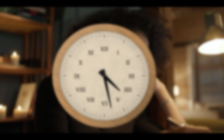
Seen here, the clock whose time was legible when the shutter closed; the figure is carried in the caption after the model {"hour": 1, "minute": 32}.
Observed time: {"hour": 4, "minute": 28}
